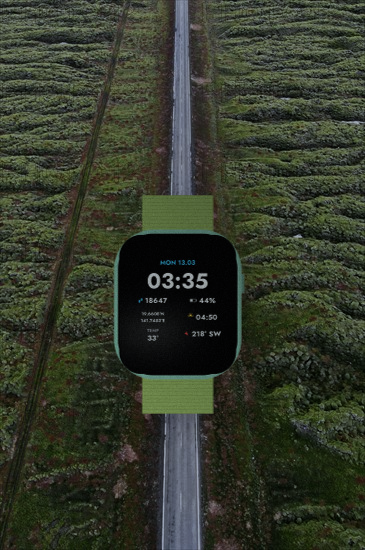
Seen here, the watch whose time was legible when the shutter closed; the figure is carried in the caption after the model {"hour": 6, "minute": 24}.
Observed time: {"hour": 3, "minute": 35}
